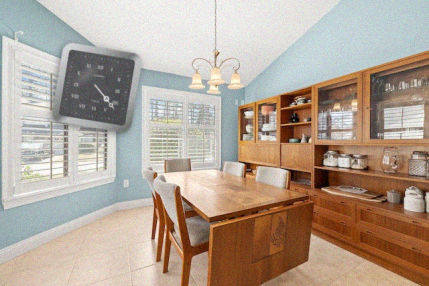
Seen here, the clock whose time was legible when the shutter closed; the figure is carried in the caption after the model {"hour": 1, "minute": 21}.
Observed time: {"hour": 4, "minute": 22}
